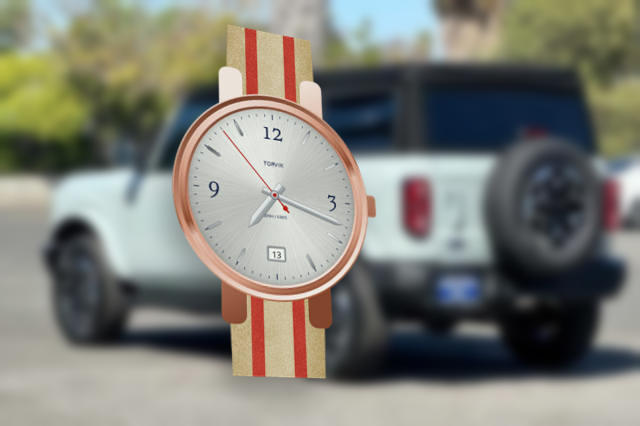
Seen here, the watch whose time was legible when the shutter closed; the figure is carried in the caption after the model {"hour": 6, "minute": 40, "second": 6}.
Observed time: {"hour": 7, "minute": 17, "second": 53}
